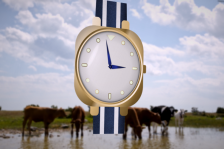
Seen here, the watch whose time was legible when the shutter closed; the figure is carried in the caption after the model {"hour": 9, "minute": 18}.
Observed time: {"hour": 2, "minute": 58}
